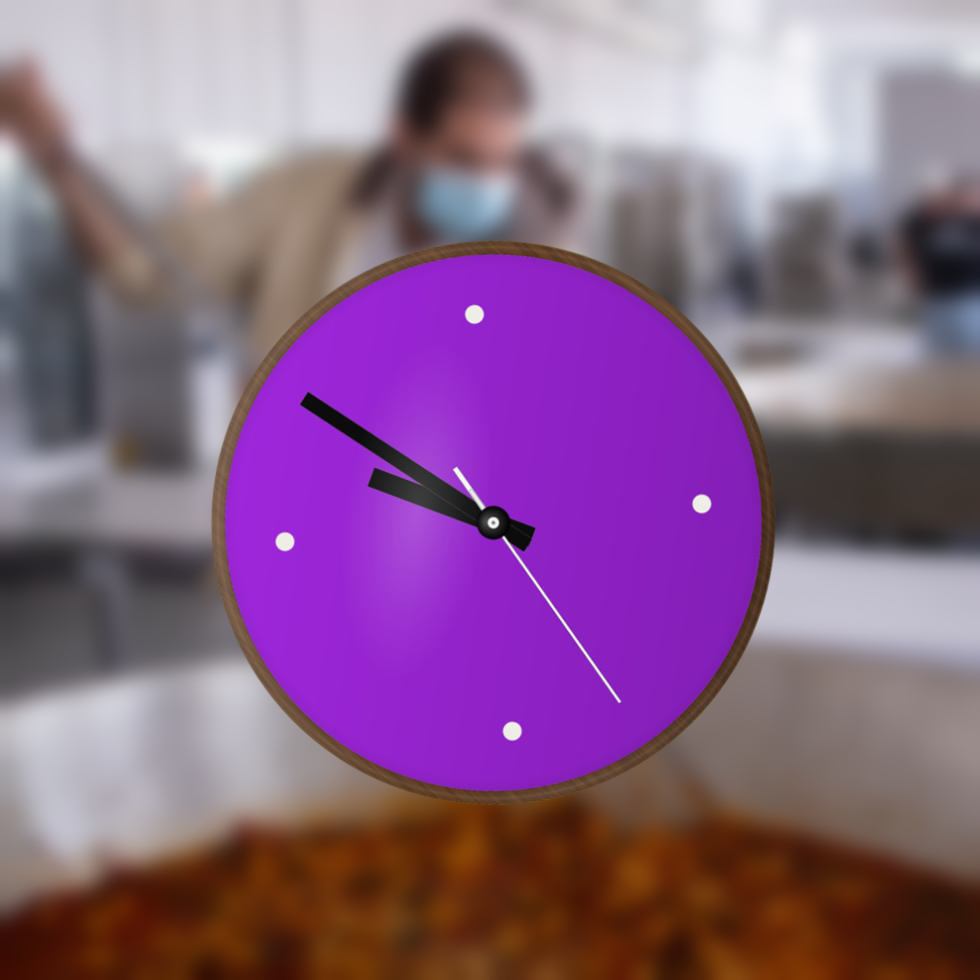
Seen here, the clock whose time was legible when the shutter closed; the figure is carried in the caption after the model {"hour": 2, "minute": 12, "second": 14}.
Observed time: {"hour": 9, "minute": 51, "second": 25}
